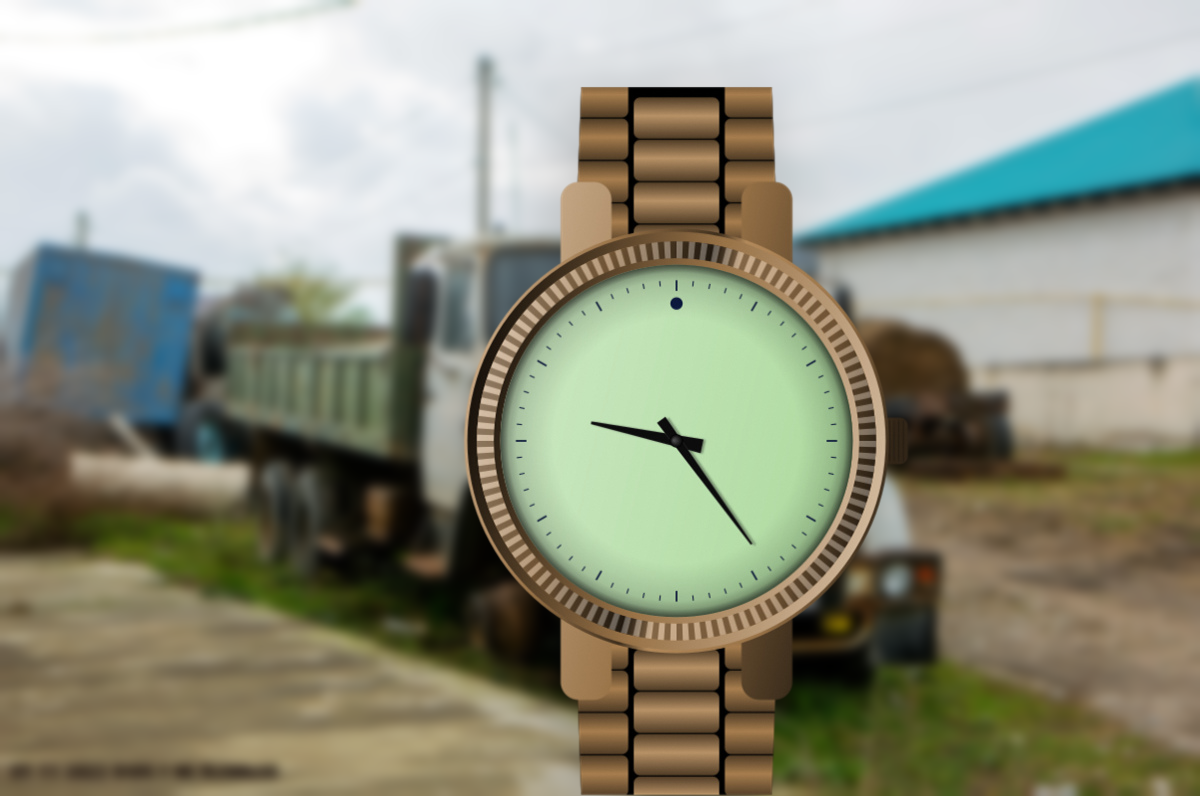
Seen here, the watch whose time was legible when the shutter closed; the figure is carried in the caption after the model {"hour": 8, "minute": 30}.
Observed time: {"hour": 9, "minute": 24}
